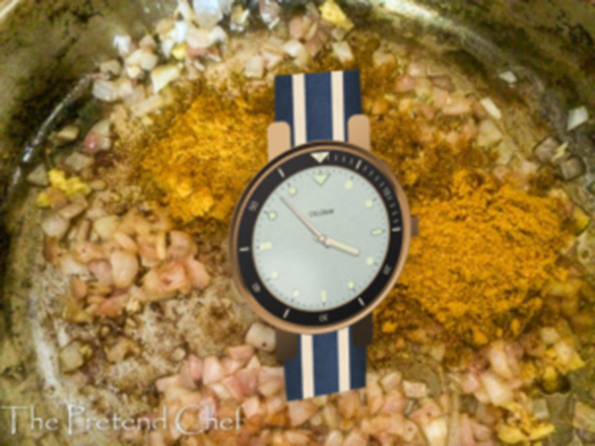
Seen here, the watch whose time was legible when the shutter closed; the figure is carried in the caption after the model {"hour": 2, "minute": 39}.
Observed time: {"hour": 3, "minute": 53}
